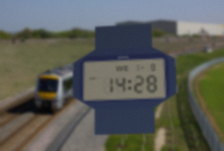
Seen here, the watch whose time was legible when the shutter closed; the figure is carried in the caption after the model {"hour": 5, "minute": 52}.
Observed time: {"hour": 14, "minute": 28}
